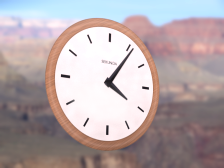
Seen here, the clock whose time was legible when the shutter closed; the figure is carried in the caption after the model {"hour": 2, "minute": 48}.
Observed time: {"hour": 4, "minute": 6}
